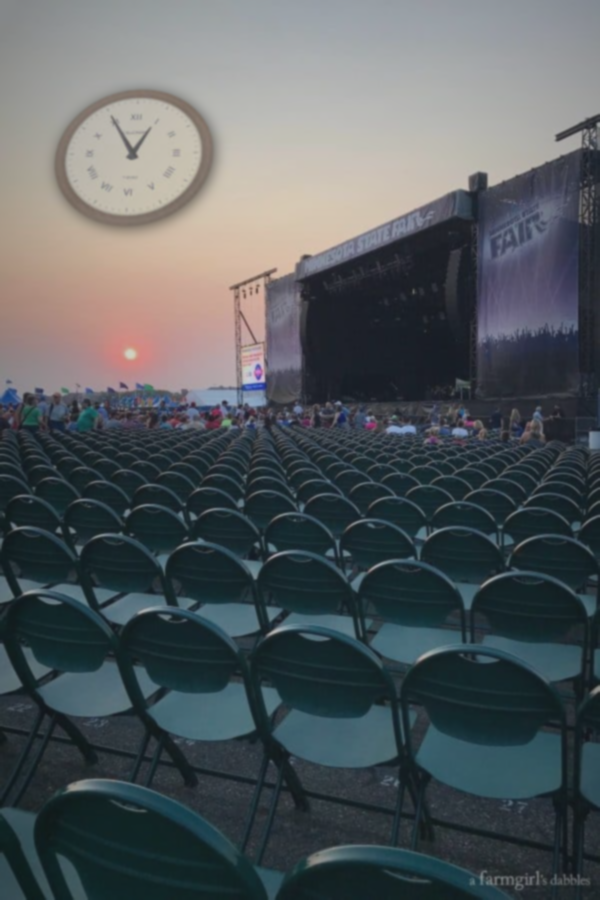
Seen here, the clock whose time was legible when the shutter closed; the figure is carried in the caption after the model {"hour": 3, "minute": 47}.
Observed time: {"hour": 12, "minute": 55}
